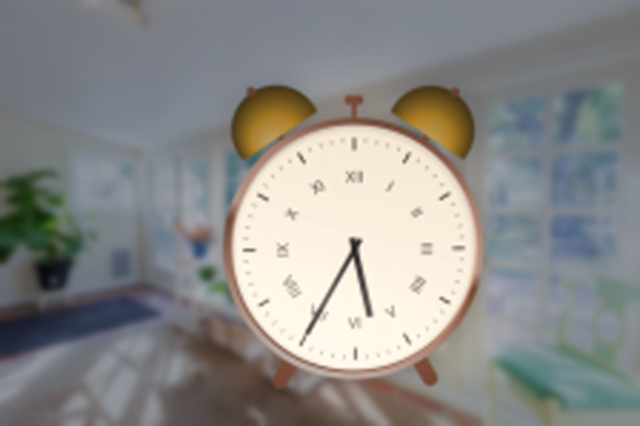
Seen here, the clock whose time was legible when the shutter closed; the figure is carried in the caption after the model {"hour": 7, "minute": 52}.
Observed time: {"hour": 5, "minute": 35}
